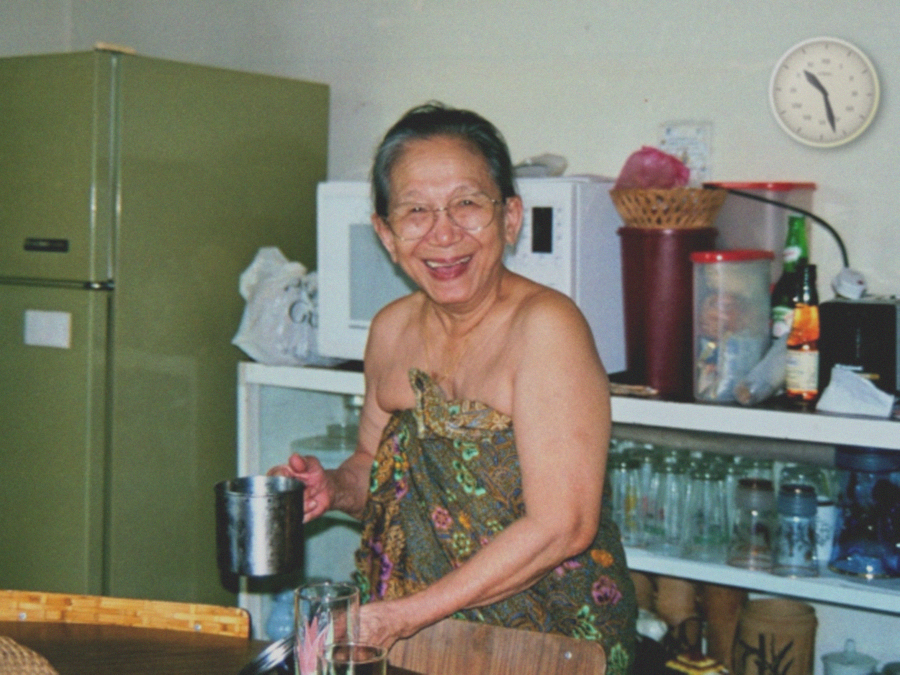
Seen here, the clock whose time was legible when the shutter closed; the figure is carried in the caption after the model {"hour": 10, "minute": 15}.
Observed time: {"hour": 10, "minute": 27}
